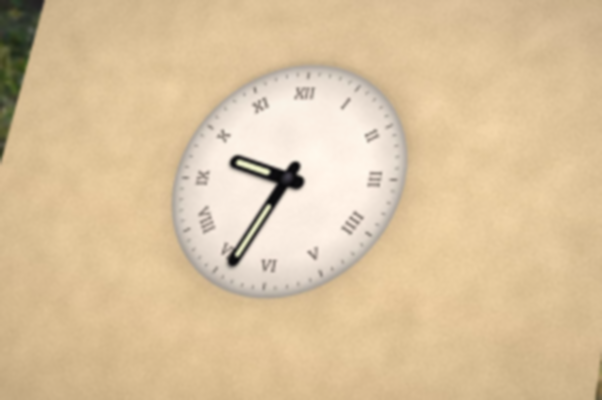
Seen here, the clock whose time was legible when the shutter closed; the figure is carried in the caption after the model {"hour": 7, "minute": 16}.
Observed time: {"hour": 9, "minute": 34}
